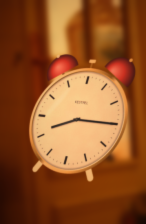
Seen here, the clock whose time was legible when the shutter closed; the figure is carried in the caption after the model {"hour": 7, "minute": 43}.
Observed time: {"hour": 8, "minute": 15}
